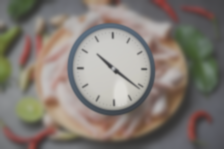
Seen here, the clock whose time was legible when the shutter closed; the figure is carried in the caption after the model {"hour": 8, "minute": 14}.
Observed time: {"hour": 10, "minute": 21}
